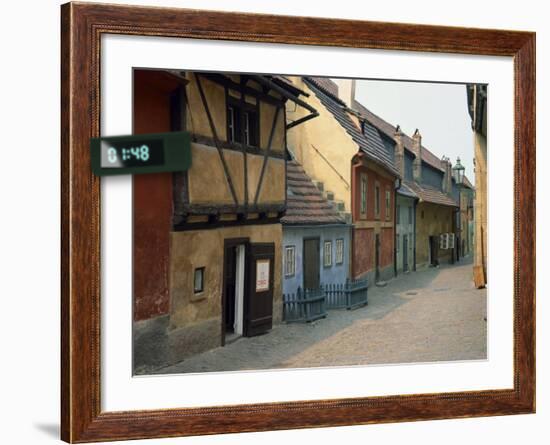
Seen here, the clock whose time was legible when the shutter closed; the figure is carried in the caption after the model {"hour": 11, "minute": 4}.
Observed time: {"hour": 1, "minute": 48}
